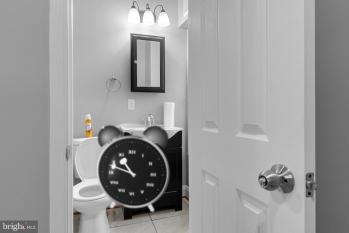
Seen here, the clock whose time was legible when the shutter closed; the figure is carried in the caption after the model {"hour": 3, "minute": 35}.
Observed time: {"hour": 10, "minute": 48}
